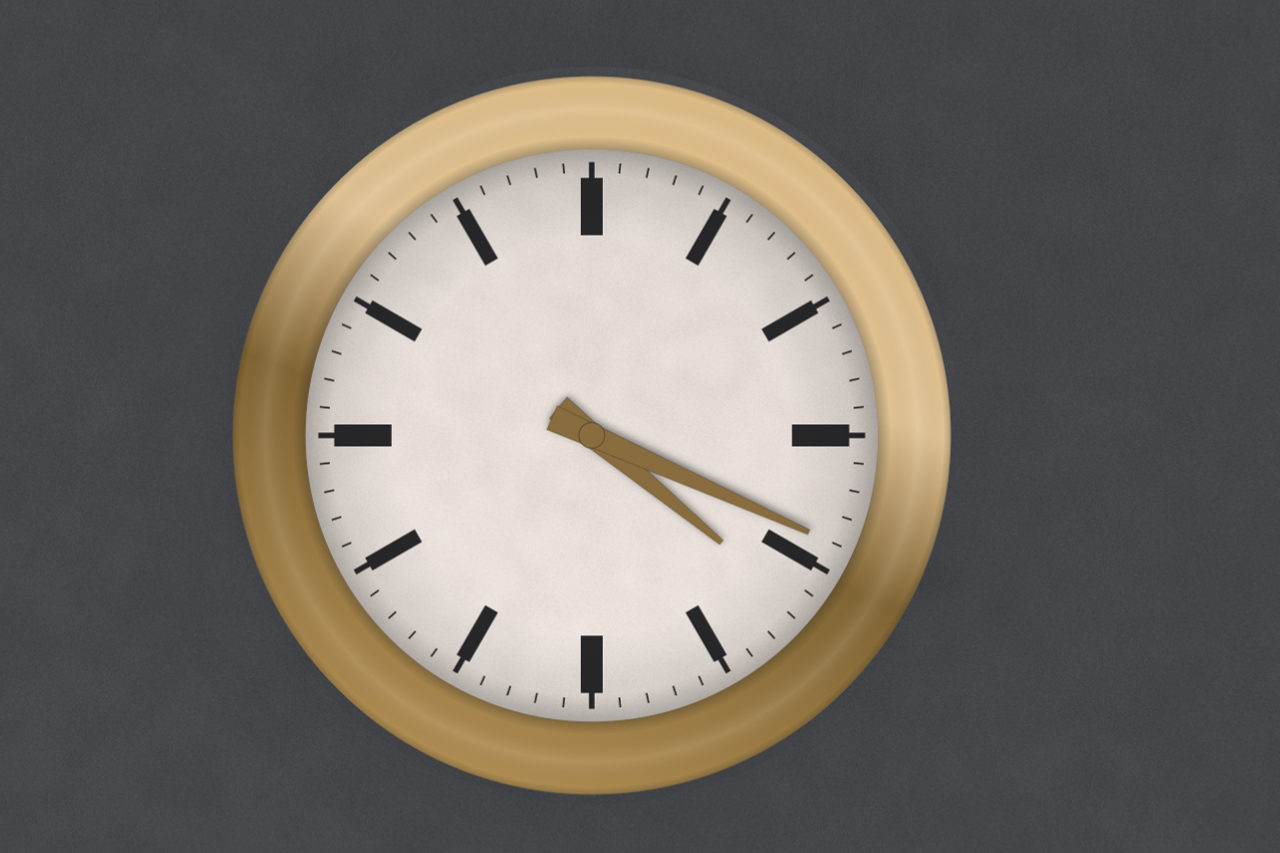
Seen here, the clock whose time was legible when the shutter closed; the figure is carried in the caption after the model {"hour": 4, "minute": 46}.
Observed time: {"hour": 4, "minute": 19}
